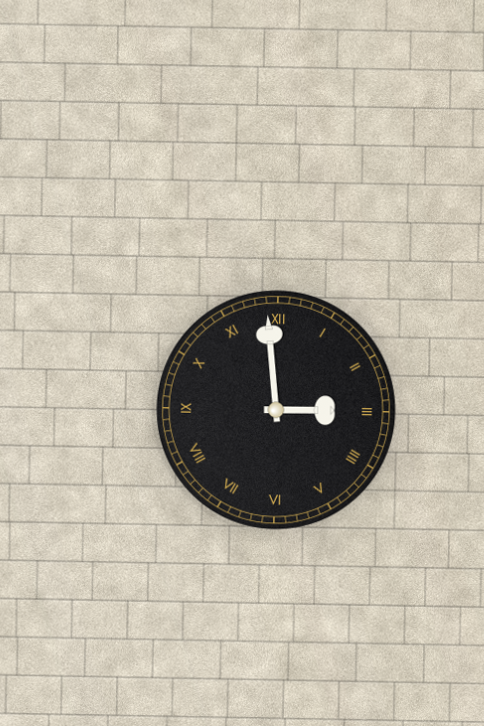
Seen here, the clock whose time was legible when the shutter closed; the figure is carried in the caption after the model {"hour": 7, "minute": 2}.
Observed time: {"hour": 2, "minute": 59}
